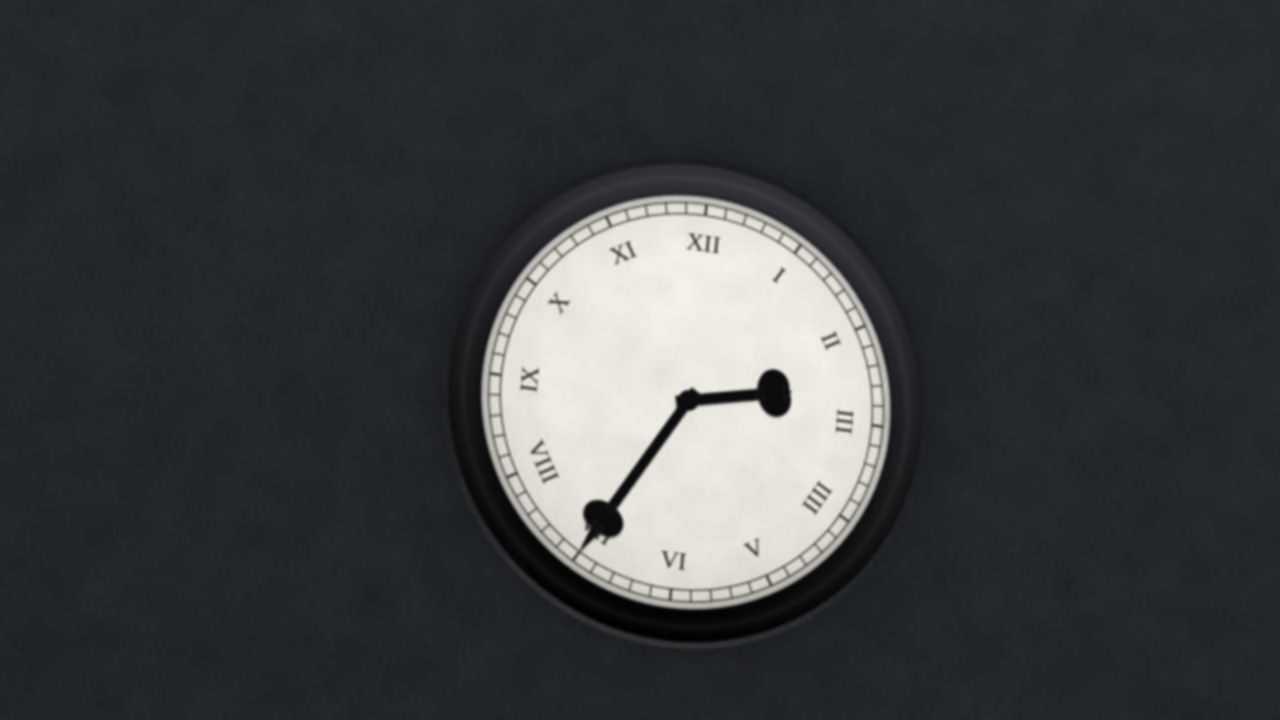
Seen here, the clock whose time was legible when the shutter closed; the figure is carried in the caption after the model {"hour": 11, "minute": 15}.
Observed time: {"hour": 2, "minute": 35}
